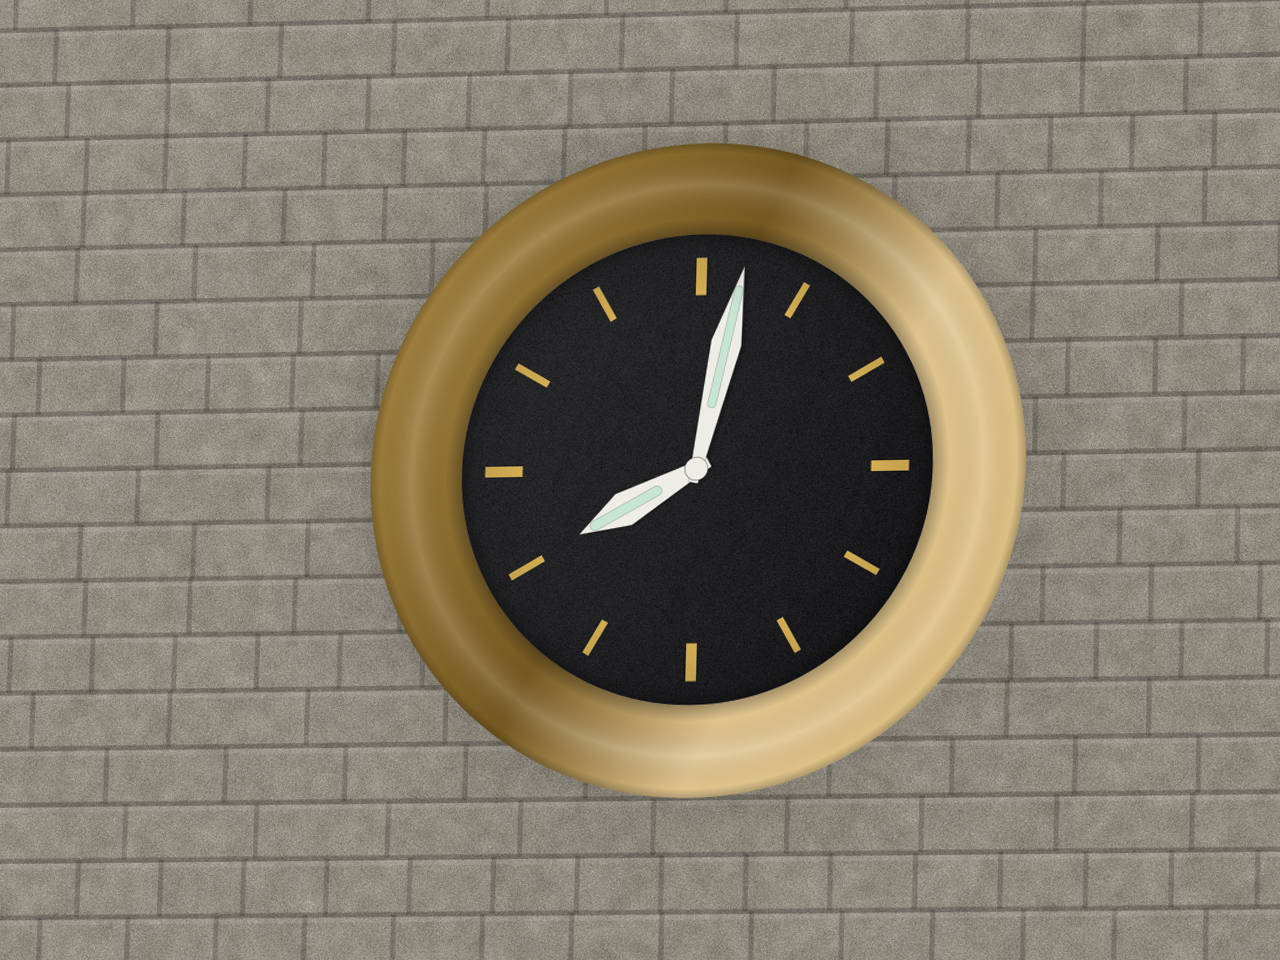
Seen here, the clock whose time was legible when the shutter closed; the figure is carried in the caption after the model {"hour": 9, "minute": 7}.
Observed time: {"hour": 8, "minute": 2}
